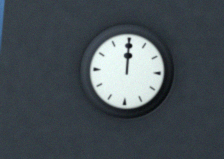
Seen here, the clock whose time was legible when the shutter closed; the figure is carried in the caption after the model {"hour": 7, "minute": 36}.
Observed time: {"hour": 12, "minute": 0}
